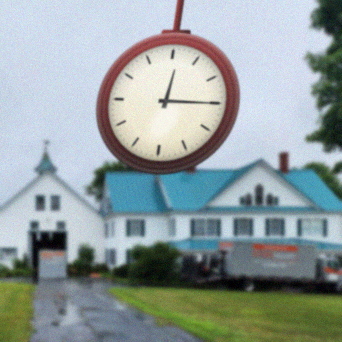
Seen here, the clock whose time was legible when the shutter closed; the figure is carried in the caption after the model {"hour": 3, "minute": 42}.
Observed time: {"hour": 12, "minute": 15}
